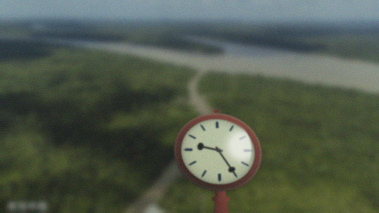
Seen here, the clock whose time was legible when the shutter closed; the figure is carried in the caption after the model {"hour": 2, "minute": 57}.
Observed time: {"hour": 9, "minute": 25}
